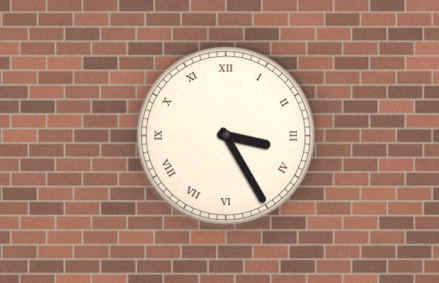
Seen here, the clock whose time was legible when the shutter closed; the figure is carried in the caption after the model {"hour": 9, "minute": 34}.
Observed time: {"hour": 3, "minute": 25}
